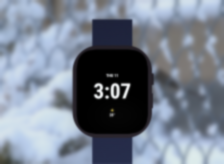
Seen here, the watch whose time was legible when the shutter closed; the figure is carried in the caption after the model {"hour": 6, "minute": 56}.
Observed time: {"hour": 3, "minute": 7}
